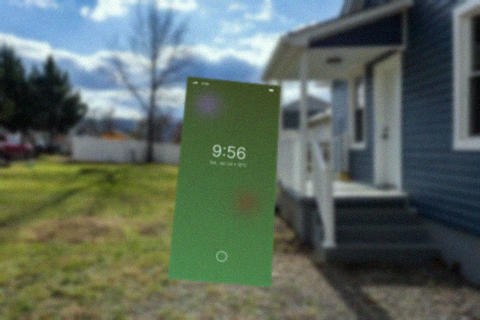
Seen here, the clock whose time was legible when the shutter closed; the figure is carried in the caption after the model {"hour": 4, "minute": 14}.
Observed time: {"hour": 9, "minute": 56}
